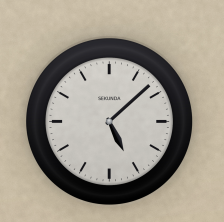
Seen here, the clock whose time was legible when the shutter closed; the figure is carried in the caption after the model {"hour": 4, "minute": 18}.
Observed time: {"hour": 5, "minute": 8}
